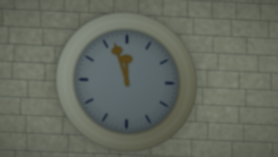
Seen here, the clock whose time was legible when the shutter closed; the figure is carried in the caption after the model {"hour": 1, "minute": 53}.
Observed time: {"hour": 11, "minute": 57}
